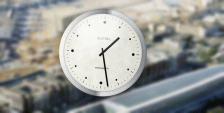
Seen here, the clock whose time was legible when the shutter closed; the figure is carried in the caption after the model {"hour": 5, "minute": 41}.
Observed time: {"hour": 1, "minute": 28}
